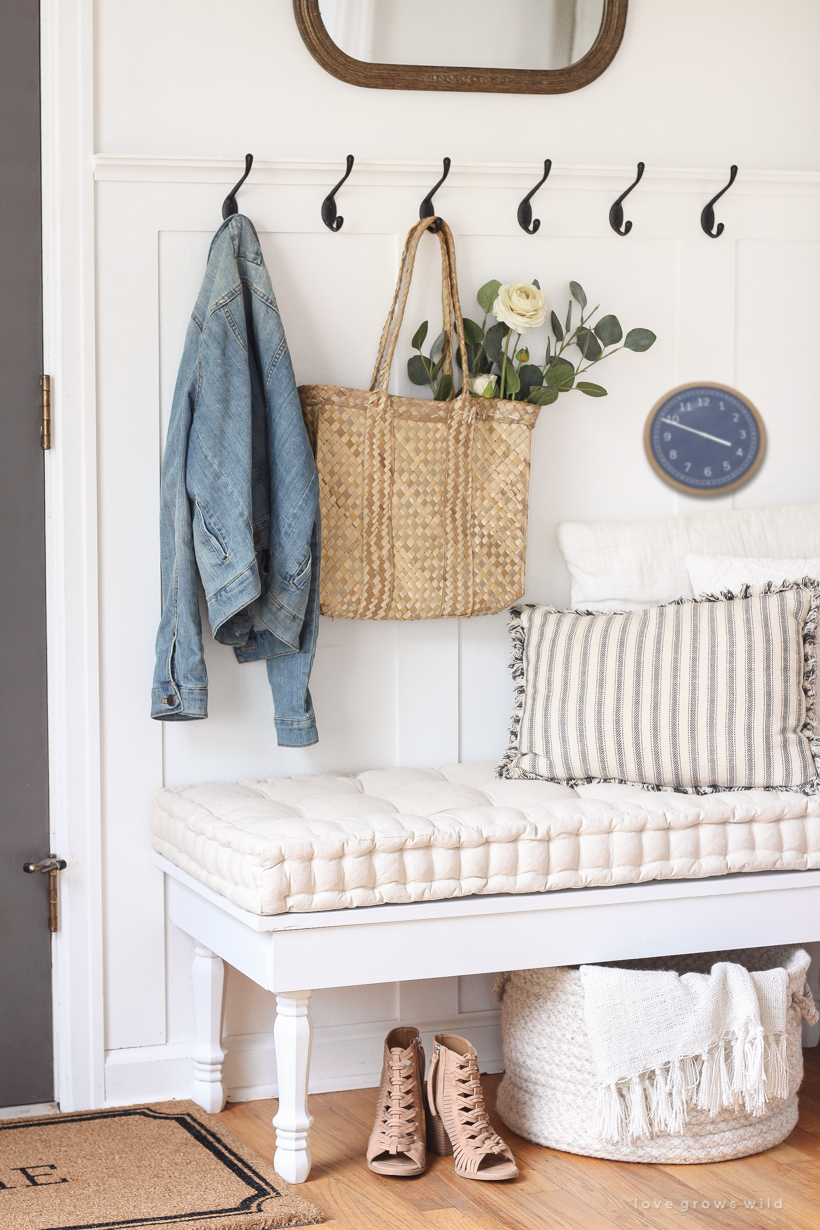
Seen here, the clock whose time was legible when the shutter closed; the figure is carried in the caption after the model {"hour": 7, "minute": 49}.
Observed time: {"hour": 3, "minute": 49}
